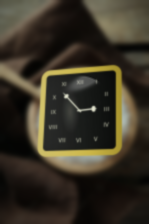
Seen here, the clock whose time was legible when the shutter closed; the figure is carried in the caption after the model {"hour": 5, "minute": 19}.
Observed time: {"hour": 2, "minute": 53}
